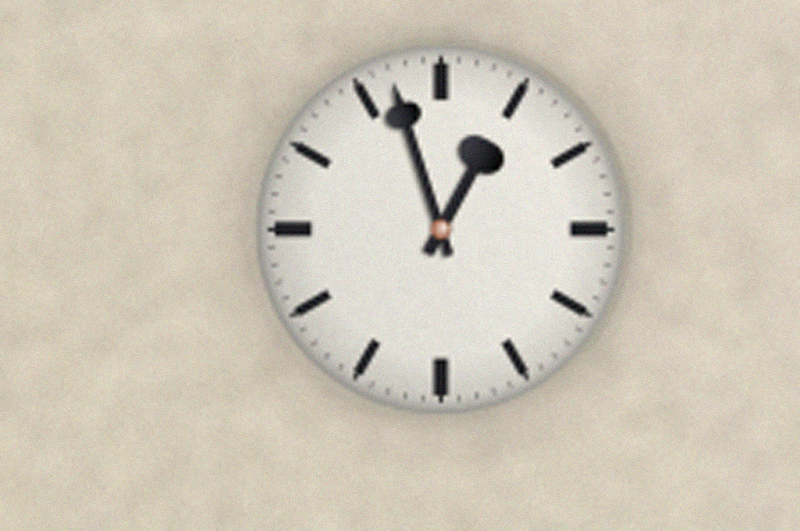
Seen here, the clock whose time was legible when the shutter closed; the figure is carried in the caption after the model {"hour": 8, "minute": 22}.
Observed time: {"hour": 12, "minute": 57}
